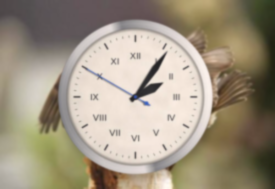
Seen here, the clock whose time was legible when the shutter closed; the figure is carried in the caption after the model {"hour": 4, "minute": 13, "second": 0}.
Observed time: {"hour": 2, "minute": 5, "second": 50}
